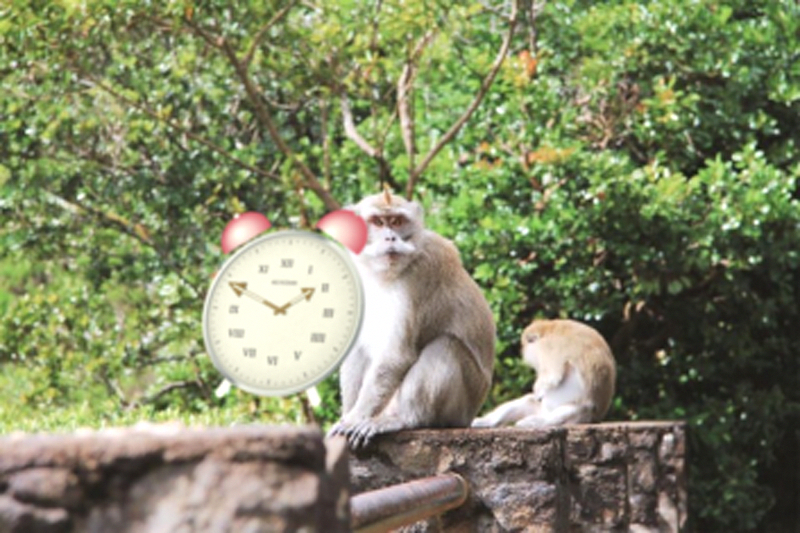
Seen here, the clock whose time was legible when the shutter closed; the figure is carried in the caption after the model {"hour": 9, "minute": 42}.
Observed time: {"hour": 1, "minute": 49}
